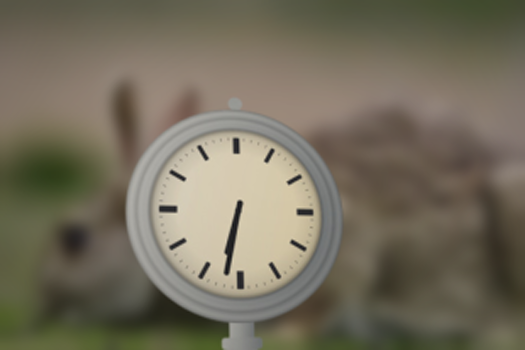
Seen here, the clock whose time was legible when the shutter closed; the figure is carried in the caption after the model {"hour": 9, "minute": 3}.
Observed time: {"hour": 6, "minute": 32}
